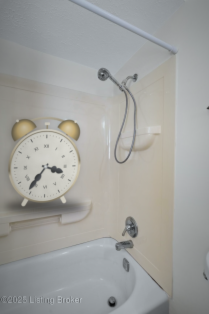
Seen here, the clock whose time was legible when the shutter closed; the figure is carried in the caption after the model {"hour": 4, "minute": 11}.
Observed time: {"hour": 3, "minute": 36}
